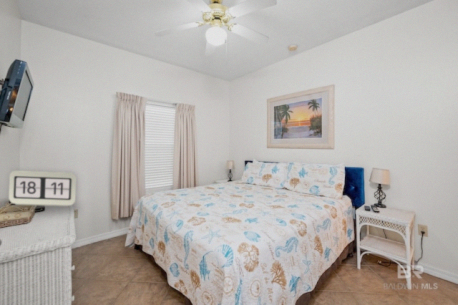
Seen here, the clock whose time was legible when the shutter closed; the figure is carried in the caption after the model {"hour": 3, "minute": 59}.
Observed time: {"hour": 18, "minute": 11}
